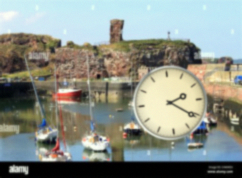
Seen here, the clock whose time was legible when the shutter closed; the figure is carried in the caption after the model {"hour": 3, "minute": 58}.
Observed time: {"hour": 2, "minute": 21}
